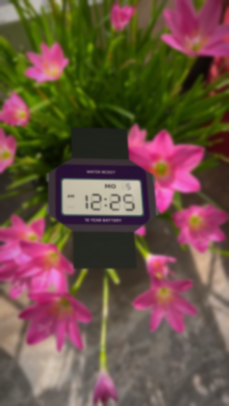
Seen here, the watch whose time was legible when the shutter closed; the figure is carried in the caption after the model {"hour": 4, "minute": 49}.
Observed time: {"hour": 12, "minute": 25}
